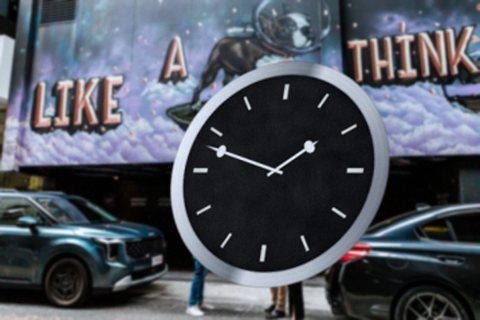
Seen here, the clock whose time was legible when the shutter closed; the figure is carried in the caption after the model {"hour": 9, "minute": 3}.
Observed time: {"hour": 1, "minute": 48}
